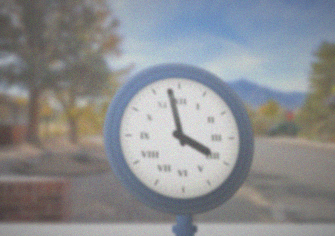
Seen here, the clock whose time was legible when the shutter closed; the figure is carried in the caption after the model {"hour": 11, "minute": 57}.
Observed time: {"hour": 3, "minute": 58}
